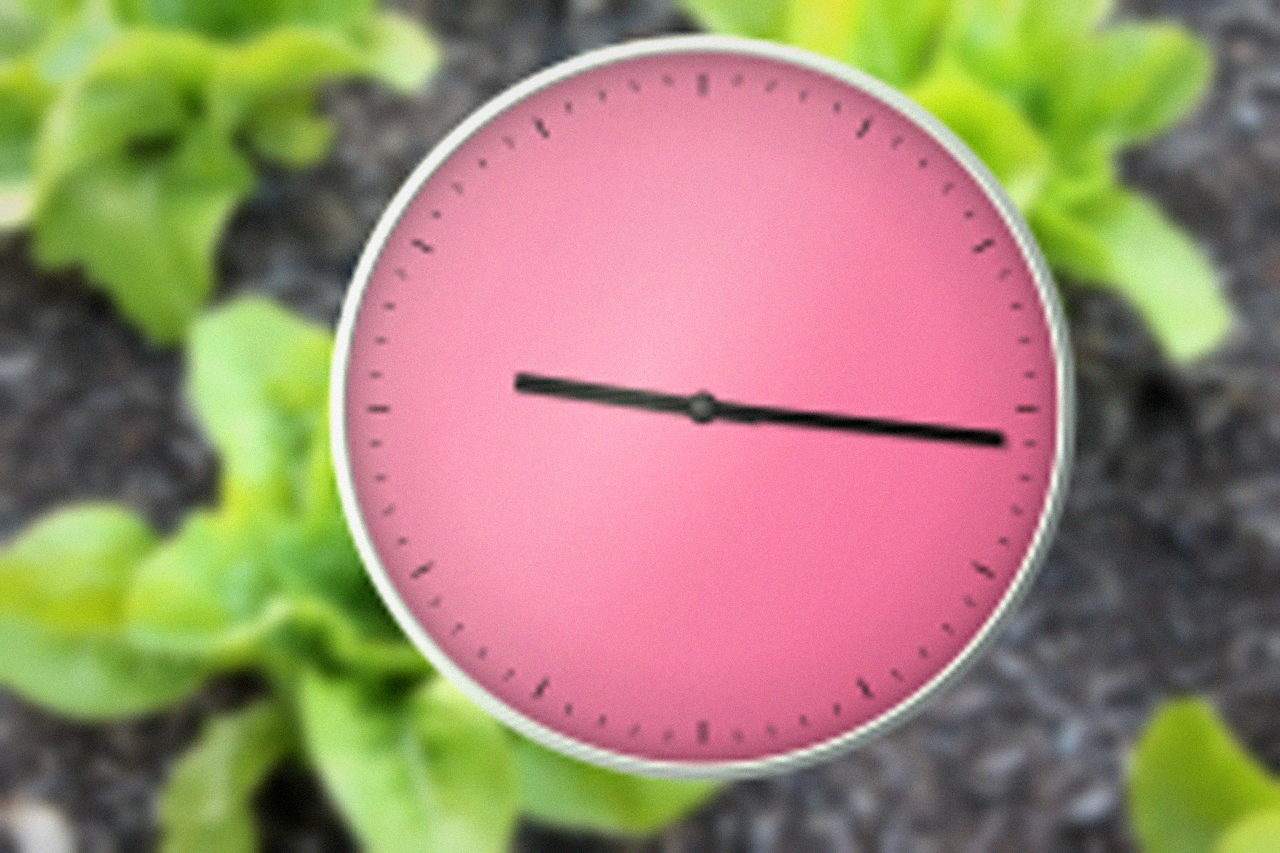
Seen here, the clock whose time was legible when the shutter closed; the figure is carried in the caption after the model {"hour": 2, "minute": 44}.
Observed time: {"hour": 9, "minute": 16}
